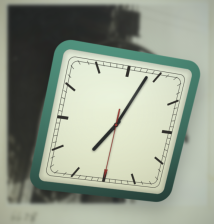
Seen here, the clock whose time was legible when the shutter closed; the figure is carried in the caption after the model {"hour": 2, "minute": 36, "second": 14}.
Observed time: {"hour": 7, "minute": 3, "second": 30}
